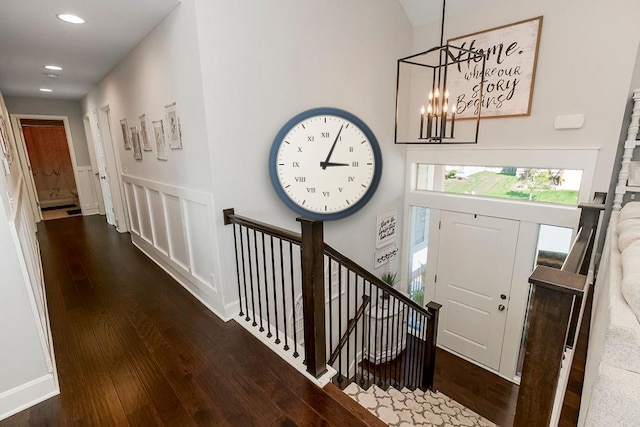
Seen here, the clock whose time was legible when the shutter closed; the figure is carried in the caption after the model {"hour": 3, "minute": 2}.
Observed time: {"hour": 3, "minute": 4}
